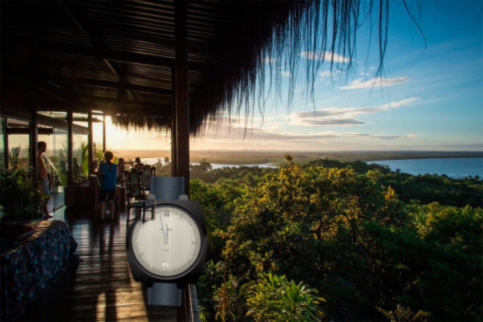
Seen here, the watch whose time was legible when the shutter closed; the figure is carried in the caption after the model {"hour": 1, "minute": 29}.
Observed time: {"hour": 11, "minute": 58}
